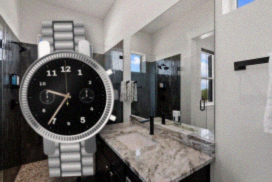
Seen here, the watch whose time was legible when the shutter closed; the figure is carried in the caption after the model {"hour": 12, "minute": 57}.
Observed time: {"hour": 9, "minute": 36}
